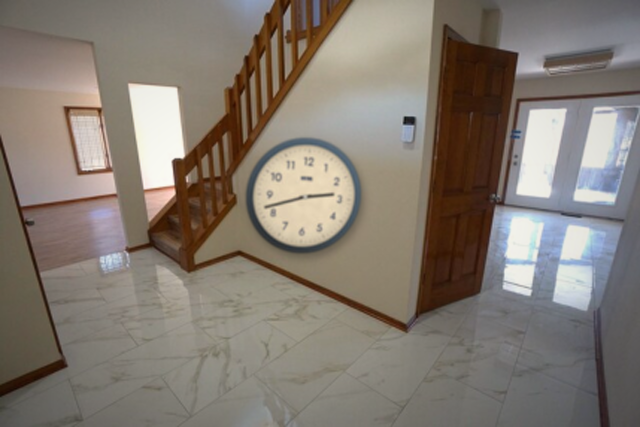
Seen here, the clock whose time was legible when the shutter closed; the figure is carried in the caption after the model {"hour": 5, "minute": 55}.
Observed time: {"hour": 2, "minute": 42}
